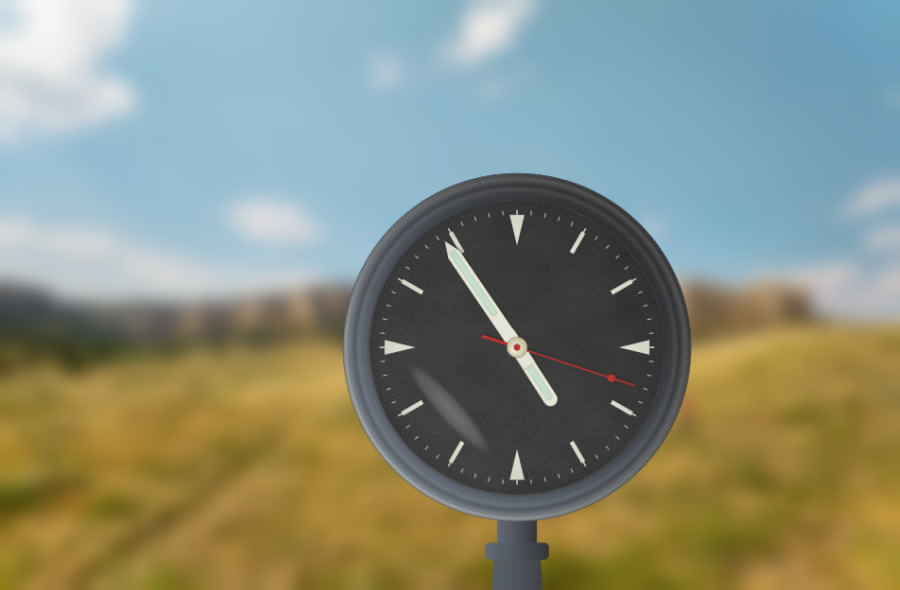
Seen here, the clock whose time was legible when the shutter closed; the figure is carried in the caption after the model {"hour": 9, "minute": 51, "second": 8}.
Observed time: {"hour": 4, "minute": 54, "second": 18}
